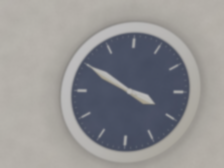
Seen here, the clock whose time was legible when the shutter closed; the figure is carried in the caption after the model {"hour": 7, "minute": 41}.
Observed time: {"hour": 3, "minute": 50}
